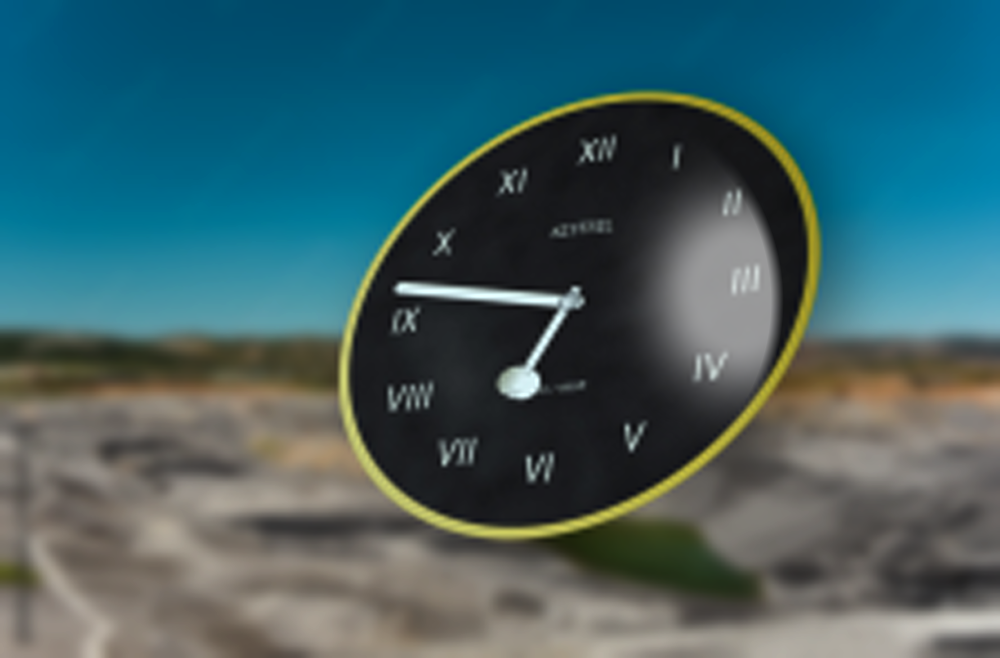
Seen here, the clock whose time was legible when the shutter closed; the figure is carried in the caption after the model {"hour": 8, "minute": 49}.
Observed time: {"hour": 6, "minute": 47}
